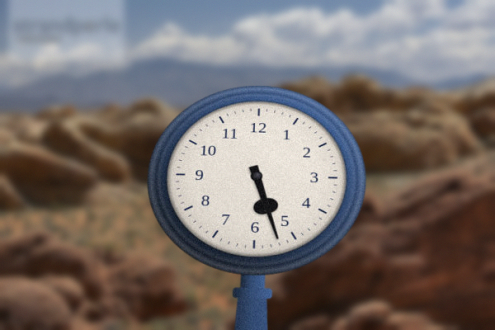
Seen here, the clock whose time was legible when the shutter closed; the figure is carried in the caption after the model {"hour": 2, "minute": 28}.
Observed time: {"hour": 5, "minute": 27}
